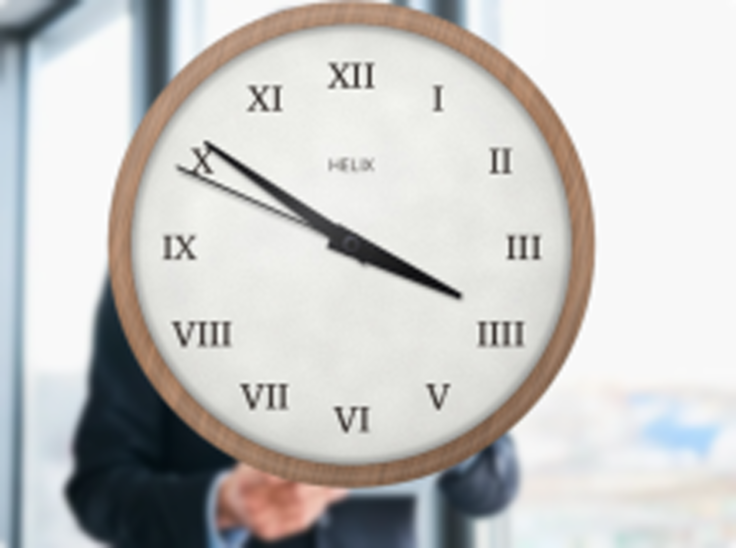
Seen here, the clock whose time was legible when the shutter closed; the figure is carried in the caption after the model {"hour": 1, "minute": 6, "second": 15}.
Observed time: {"hour": 3, "minute": 50, "second": 49}
